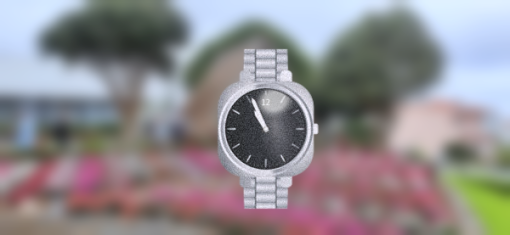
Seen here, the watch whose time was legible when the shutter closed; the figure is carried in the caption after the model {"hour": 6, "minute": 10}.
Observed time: {"hour": 10, "minute": 56}
